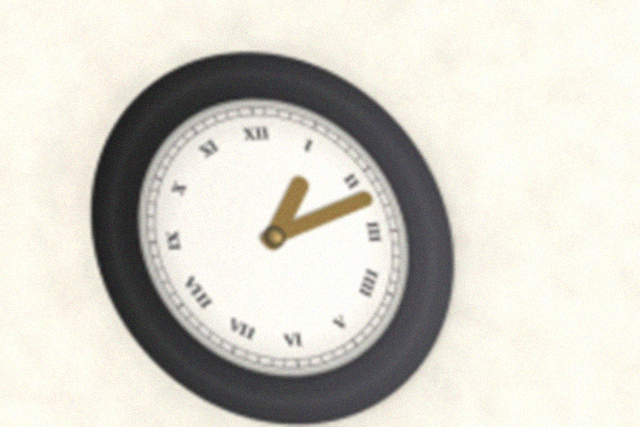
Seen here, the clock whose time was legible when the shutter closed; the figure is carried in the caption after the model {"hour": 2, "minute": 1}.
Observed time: {"hour": 1, "minute": 12}
